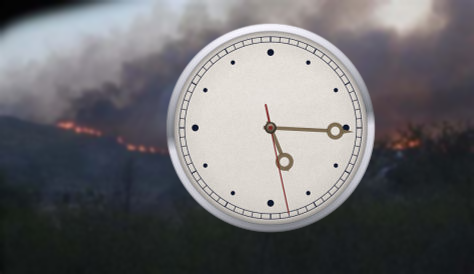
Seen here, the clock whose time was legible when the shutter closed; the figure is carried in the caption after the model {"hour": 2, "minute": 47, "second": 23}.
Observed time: {"hour": 5, "minute": 15, "second": 28}
